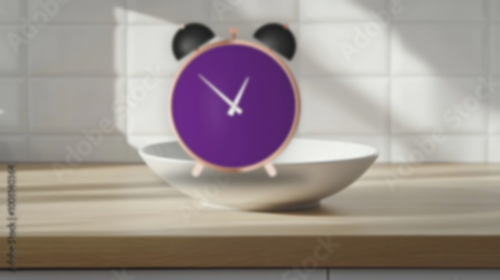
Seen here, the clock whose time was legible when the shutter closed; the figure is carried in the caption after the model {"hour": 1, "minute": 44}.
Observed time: {"hour": 12, "minute": 52}
